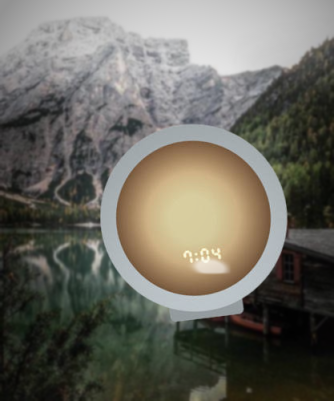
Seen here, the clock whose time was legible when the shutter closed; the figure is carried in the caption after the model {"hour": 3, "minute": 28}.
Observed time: {"hour": 7, "minute": 4}
